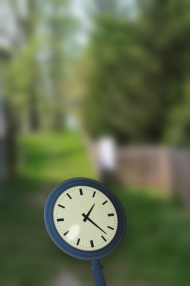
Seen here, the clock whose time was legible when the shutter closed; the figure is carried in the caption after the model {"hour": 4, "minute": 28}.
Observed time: {"hour": 1, "minute": 23}
